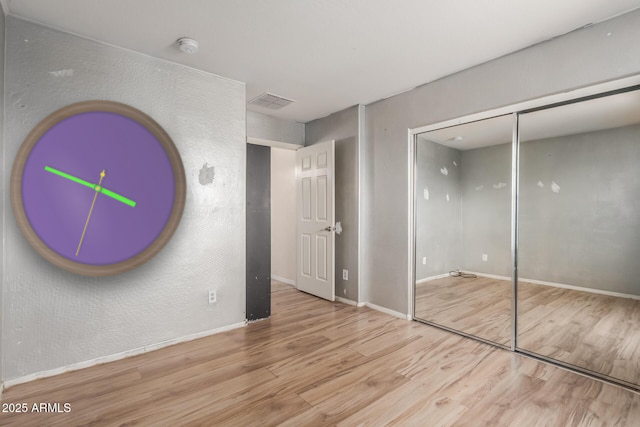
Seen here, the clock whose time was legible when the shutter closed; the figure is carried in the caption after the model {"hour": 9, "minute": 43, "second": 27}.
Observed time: {"hour": 3, "minute": 48, "second": 33}
